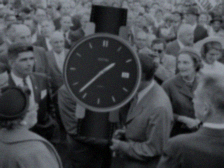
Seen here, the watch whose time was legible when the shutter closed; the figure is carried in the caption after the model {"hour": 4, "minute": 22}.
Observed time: {"hour": 1, "minute": 37}
